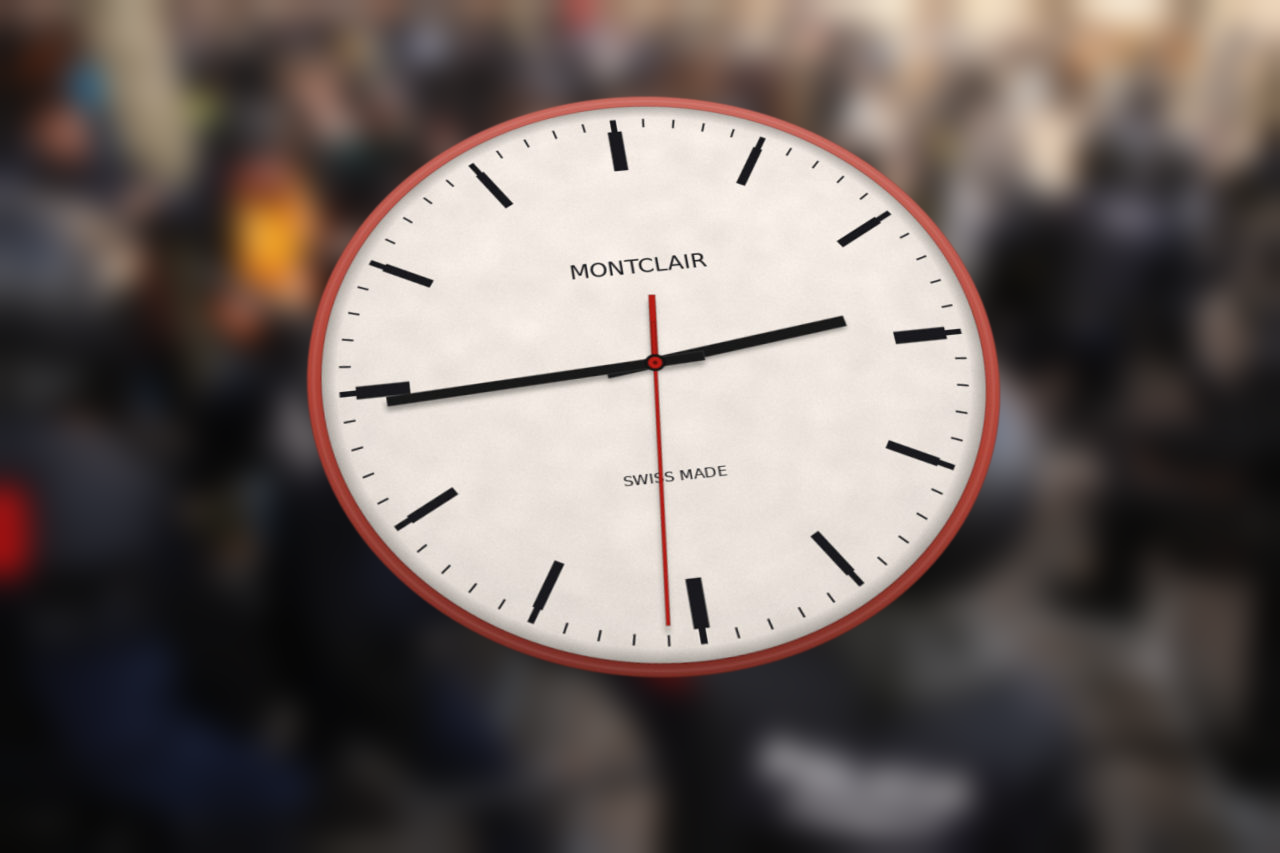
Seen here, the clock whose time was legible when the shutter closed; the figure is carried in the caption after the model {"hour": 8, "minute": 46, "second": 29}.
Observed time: {"hour": 2, "minute": 44, "second": 31}
